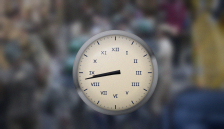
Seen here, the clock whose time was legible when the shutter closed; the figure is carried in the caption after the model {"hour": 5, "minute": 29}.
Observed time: {"hour": 8, "minute": 43}
